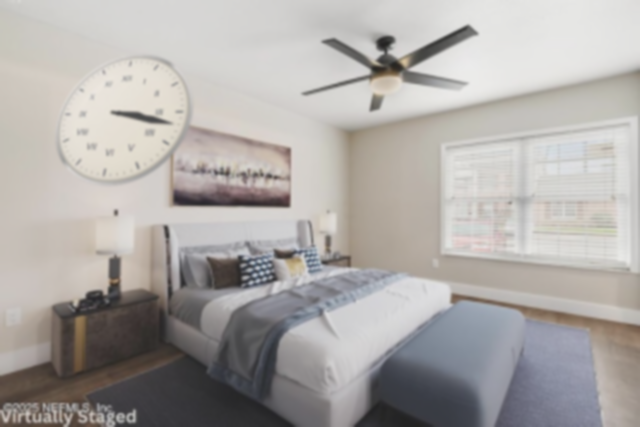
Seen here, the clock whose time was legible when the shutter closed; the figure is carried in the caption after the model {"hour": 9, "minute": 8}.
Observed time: {"hour": 3, "minute": 17}
